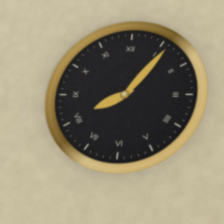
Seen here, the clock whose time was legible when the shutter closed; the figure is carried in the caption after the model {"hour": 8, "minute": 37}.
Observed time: {"hour": 8, "minute": 6}
